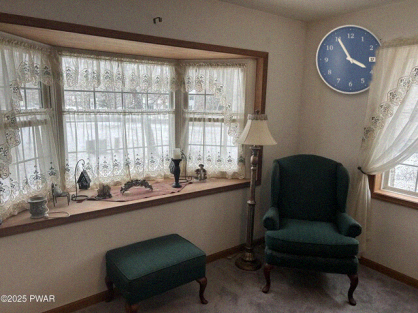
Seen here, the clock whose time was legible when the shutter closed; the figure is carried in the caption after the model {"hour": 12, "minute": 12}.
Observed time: {"hour": 3, "minute": 55}
